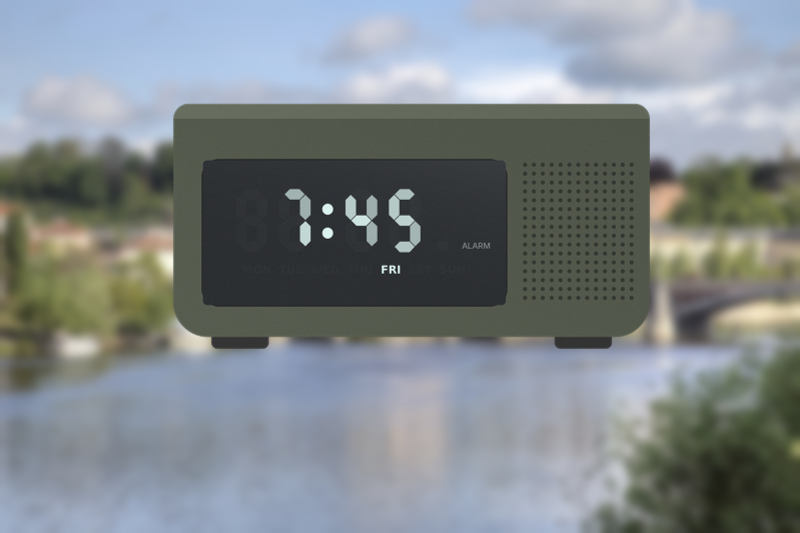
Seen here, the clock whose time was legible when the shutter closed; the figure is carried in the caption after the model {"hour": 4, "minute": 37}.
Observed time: {"hour": 7, "minute": 45}
